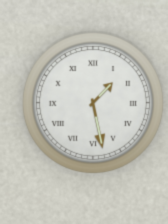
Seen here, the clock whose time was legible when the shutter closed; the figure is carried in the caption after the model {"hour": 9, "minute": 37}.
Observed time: {"hour": 1, "minute": 28}
